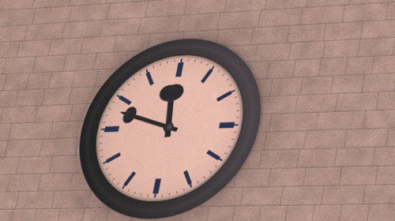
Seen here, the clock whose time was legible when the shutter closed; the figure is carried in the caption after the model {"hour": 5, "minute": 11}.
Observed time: {"hour": 11, "minute": 48}
